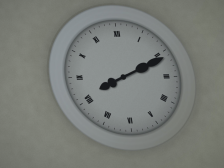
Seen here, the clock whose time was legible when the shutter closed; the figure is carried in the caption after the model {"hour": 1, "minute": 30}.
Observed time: {"hour": 8, "minute": 11}
